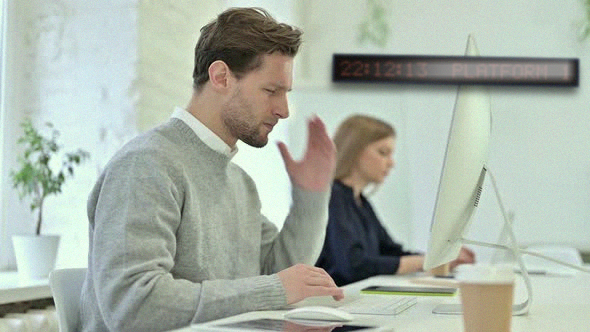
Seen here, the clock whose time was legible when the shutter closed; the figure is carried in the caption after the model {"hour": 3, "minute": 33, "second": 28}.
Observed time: {"hour": 22, "minute": 12, "second": 13}
